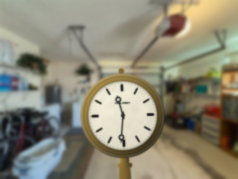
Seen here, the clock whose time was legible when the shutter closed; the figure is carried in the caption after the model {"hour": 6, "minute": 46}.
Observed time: {"hour": 11, "minute": 31}
